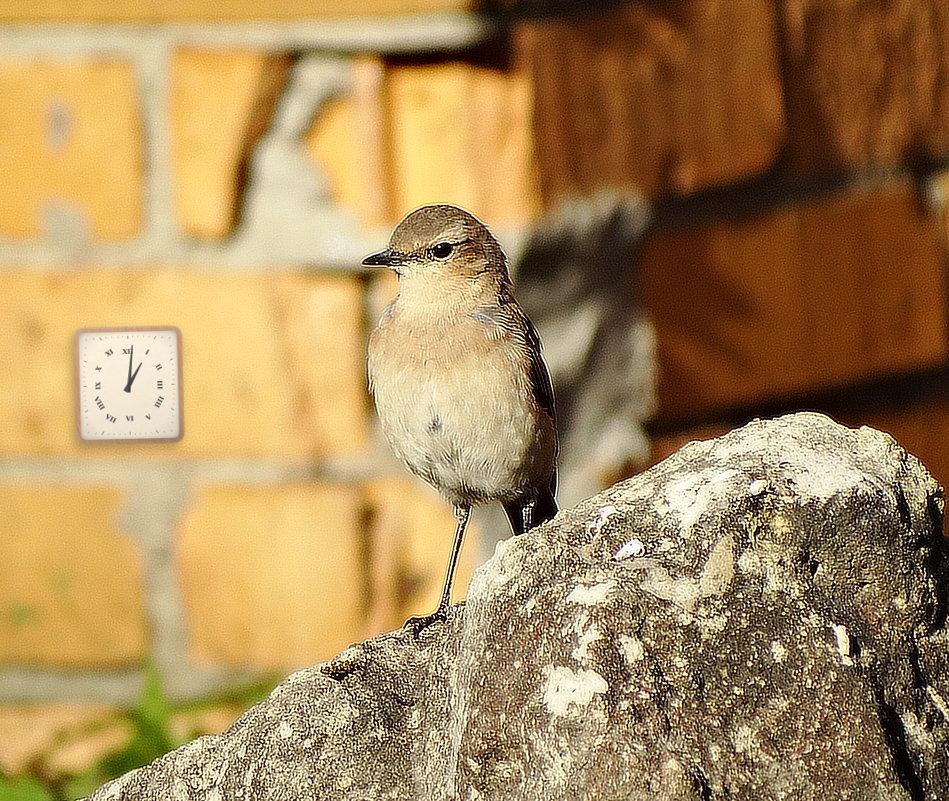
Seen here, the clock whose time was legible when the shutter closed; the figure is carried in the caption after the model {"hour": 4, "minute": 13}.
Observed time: {"hour": 1, "minute": 1}
